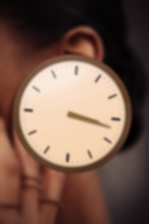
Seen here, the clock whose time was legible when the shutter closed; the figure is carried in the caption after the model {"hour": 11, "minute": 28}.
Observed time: {"hour": 3, "minute": 17}
